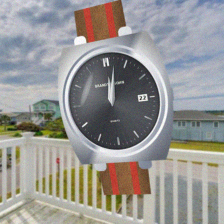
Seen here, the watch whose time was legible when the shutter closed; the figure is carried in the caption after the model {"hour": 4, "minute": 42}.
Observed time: {"hour": 12, "minute": 2}
